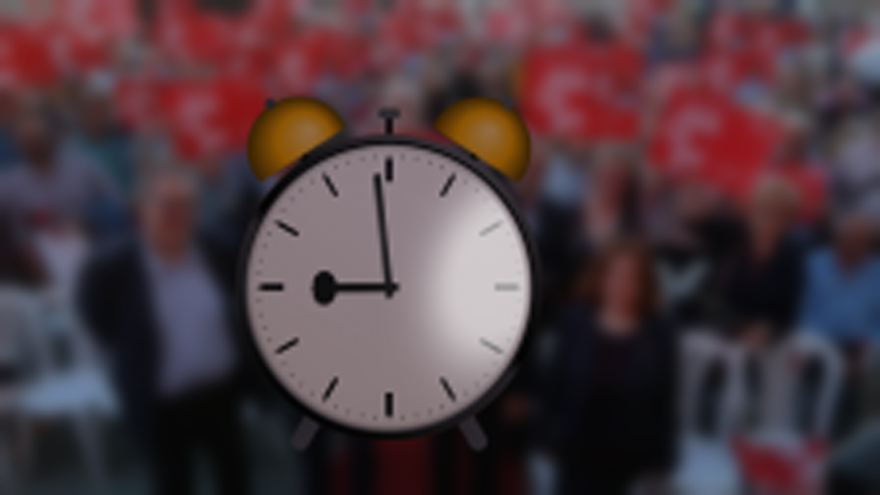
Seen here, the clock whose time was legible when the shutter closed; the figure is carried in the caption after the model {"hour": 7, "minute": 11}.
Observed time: {"hour": 8, "minute": 59}
